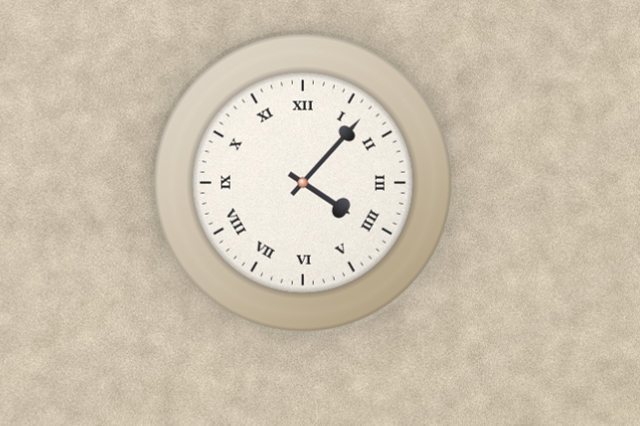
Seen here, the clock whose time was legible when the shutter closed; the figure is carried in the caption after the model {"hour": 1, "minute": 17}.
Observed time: {"hour": 4, "minute": 7}
